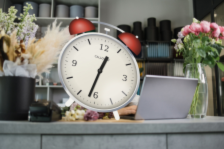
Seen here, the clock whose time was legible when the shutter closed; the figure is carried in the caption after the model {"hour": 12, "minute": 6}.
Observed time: {"hour": 12, "minute": 32}
